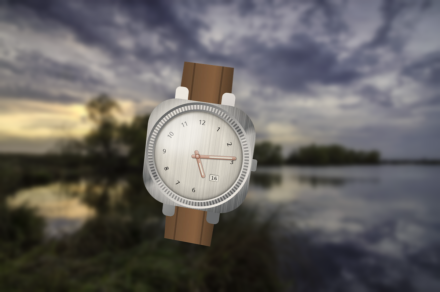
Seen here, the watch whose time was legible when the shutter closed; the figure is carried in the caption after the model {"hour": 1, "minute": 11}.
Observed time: {"hour": 5, "minute": 14}
